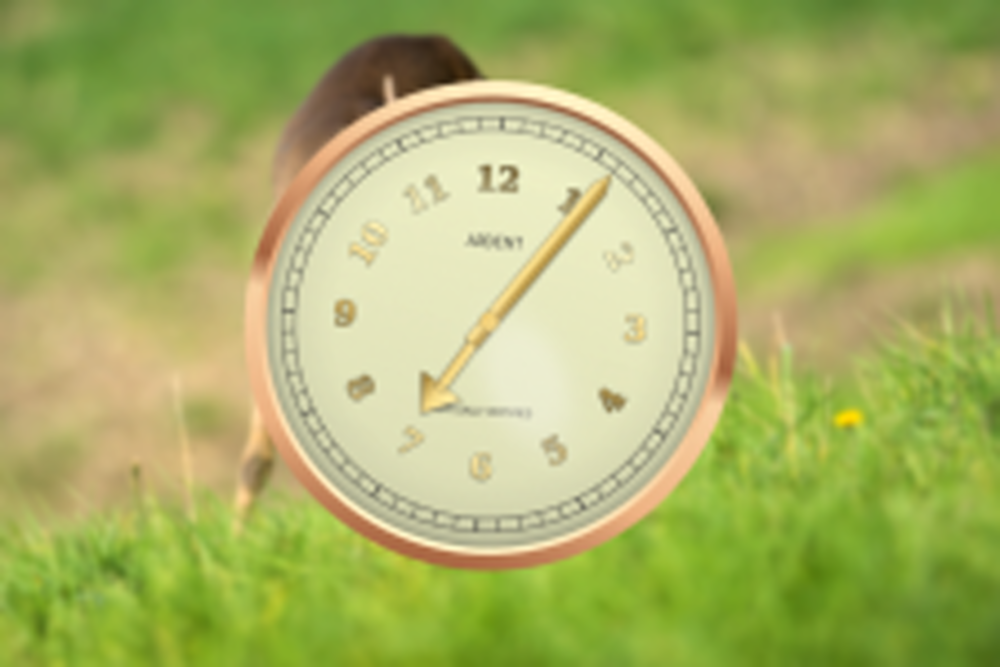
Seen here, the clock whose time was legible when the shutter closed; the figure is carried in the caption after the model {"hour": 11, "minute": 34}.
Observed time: {"hour": 7, "minute": 6}
